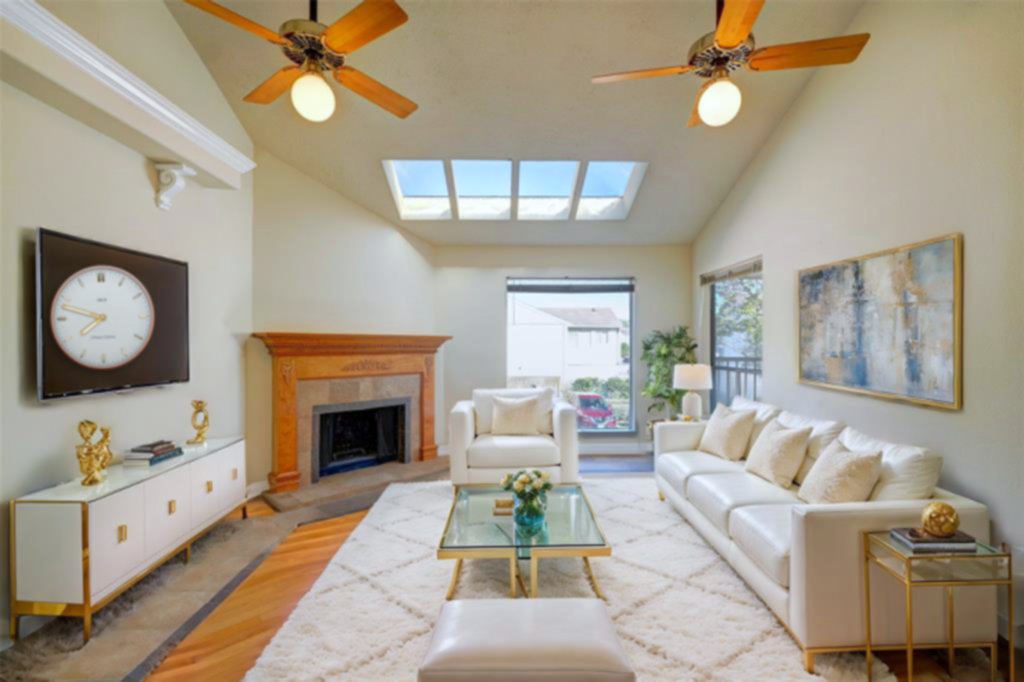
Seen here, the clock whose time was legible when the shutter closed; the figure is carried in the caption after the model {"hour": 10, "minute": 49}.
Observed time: {"hour": 7, "minute": 48}
